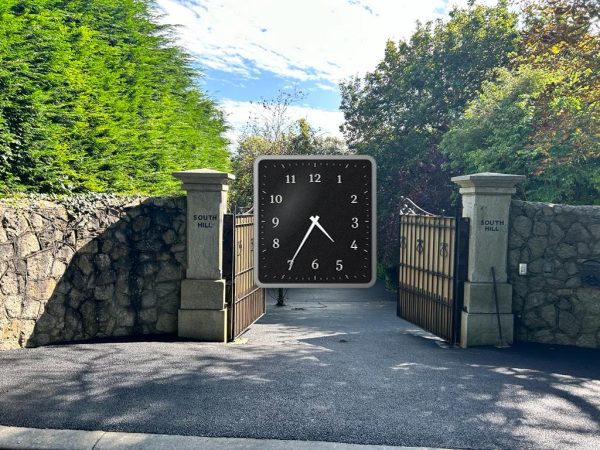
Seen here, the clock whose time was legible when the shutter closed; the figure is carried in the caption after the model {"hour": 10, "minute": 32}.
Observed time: {"hour": 4, "minute": 35}
